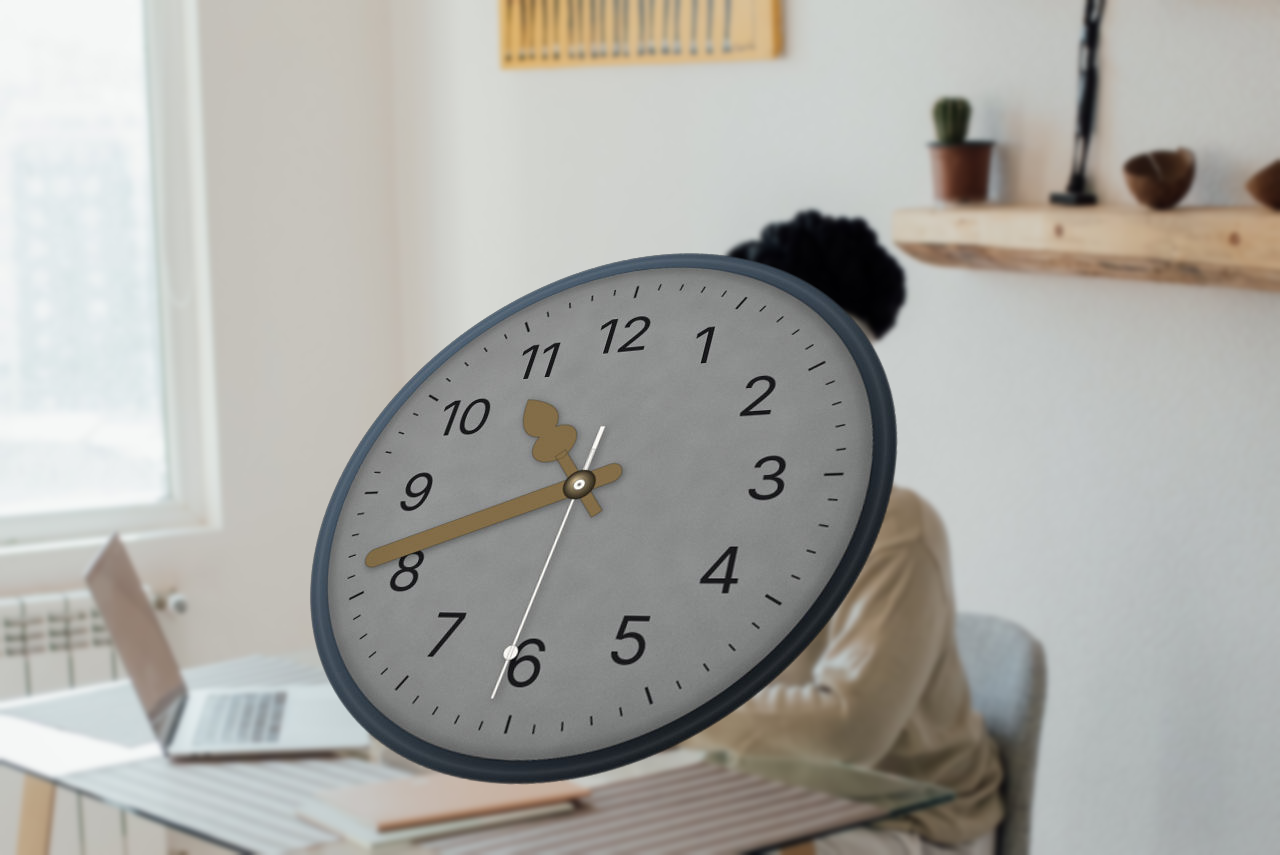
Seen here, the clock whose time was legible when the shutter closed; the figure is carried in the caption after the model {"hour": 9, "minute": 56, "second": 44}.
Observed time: {"hour": 10, "minute": 41, "second": 31}
